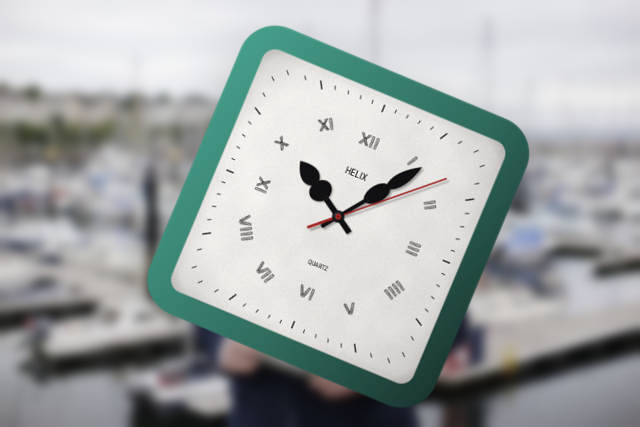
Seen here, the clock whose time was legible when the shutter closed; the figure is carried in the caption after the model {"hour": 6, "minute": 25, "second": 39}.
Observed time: {"hour": 10, "minute": 6, "second": 8}
